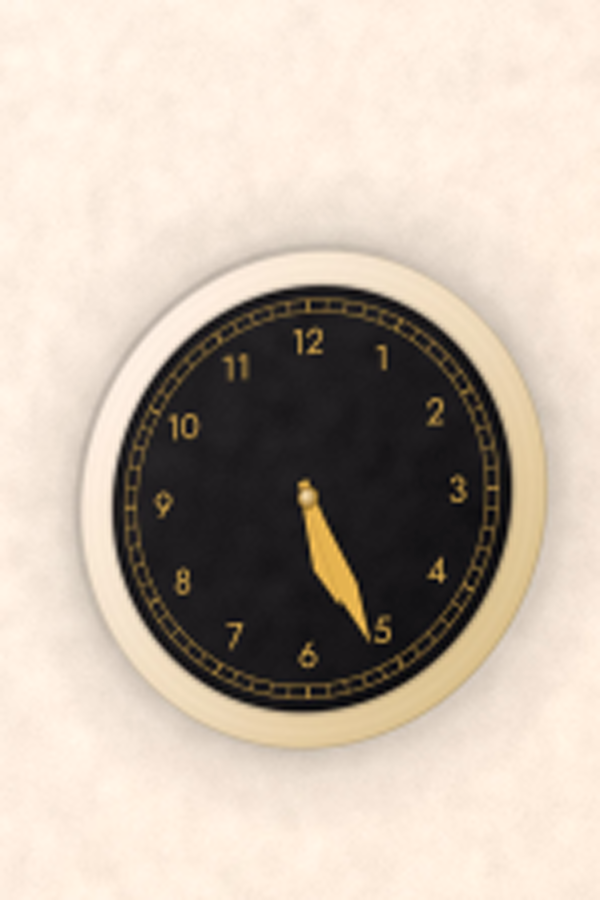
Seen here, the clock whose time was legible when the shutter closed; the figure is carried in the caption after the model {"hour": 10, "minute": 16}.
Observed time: {"hour": 5, "minute": 26}
